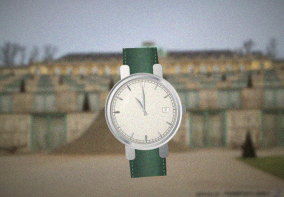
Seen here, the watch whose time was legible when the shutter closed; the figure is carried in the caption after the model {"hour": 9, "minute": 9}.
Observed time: {"hour": 11, "minute": 0}
